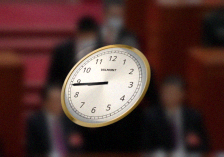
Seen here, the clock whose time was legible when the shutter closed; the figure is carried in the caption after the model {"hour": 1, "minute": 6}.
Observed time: {"hour": 8, "minute": 44}
